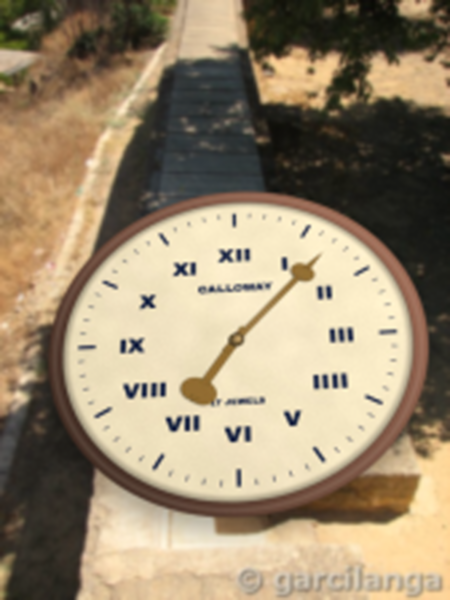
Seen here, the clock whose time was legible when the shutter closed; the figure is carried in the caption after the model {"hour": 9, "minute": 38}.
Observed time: {"hour": 7, "minute": 7}
